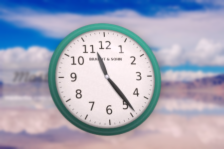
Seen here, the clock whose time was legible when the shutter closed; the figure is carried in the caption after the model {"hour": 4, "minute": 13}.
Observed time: {"hour": 11, "minute": 24}
